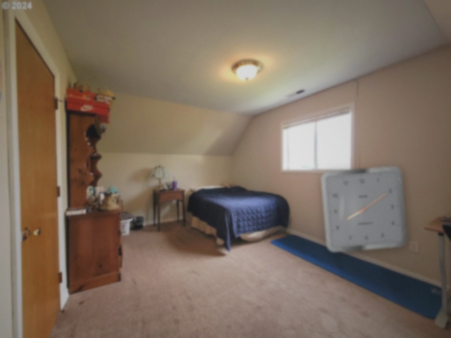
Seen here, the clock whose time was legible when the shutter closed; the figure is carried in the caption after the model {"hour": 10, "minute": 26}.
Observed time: {"hour": 8, "minute": 10}
